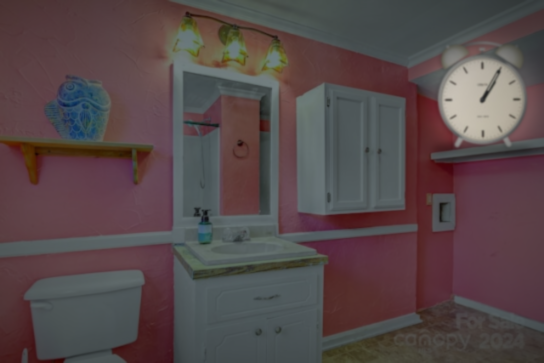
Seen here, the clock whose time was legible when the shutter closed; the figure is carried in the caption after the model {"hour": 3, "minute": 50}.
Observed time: {"hour": 1, "minute": 5}
